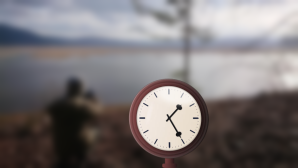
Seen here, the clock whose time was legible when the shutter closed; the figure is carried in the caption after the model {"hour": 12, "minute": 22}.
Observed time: {"hour": 1, "minute": 25}
